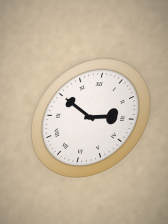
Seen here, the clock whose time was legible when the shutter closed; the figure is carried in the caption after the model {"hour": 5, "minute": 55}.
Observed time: {"hour": 2, "minute": 50}
